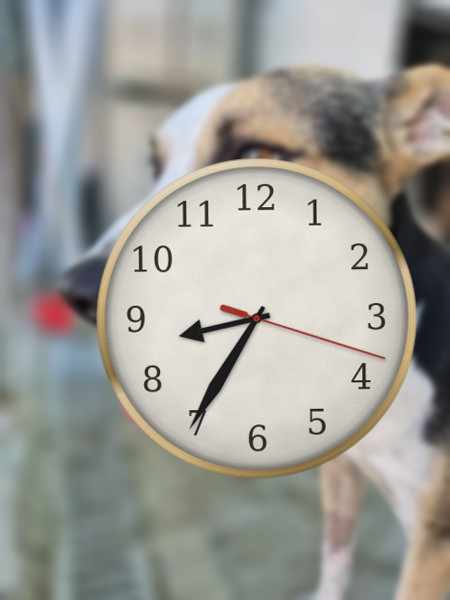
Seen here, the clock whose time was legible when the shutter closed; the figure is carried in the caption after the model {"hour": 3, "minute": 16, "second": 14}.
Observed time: {"hour": 8, "minute": 35, "second": 18}
